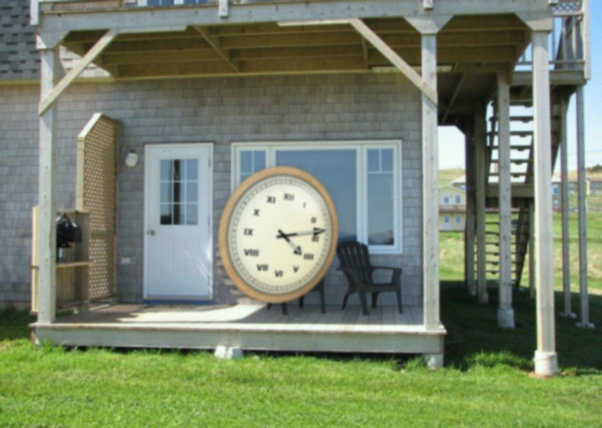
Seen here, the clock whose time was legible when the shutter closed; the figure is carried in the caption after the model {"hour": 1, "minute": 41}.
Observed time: {"hour": 4, "minute": 13}
